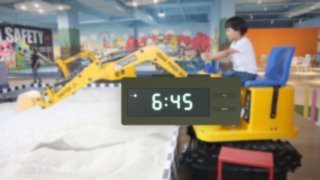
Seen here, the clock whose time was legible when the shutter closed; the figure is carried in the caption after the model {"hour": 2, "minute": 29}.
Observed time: {"hour": 6, "minute": 45}
